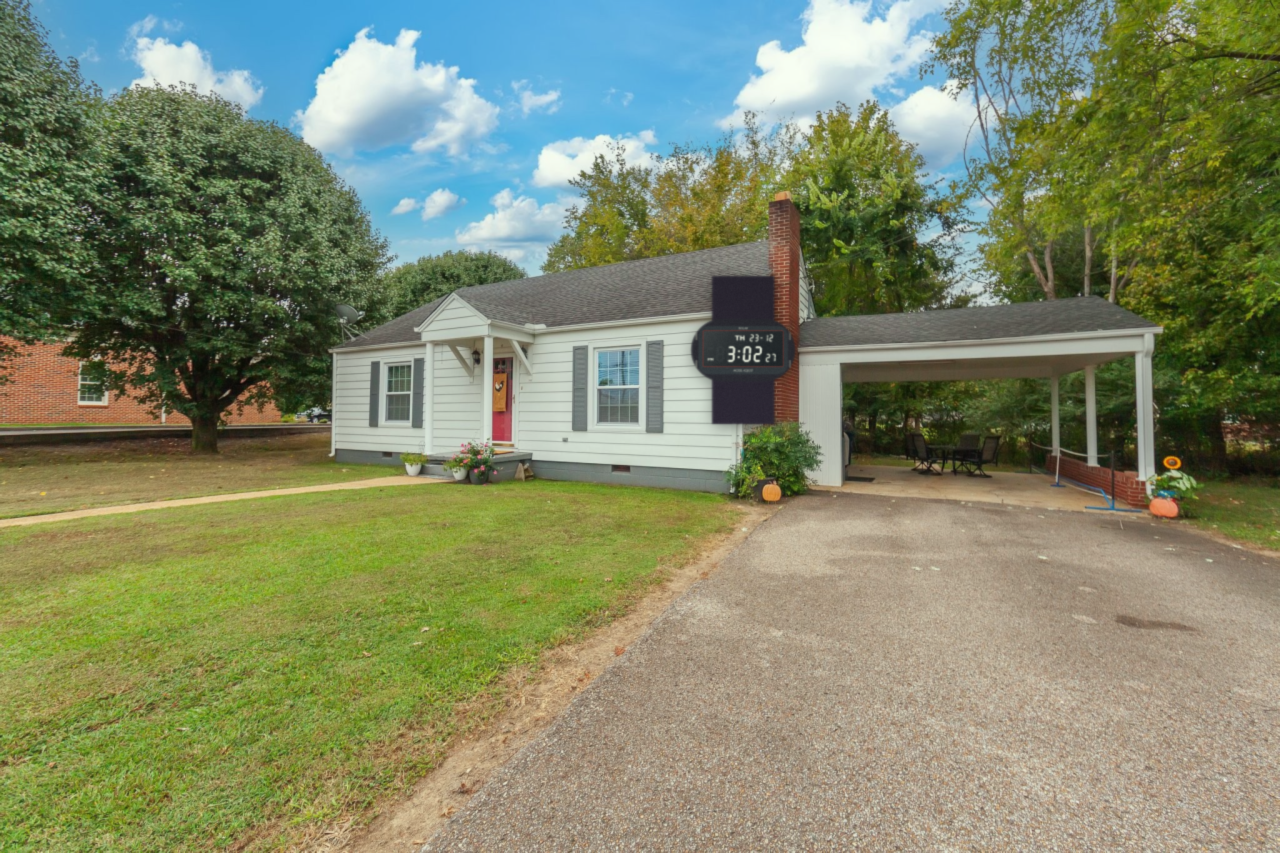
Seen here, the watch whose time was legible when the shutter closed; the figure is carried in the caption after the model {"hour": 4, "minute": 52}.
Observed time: {"hour": 3, "minute": 2}
